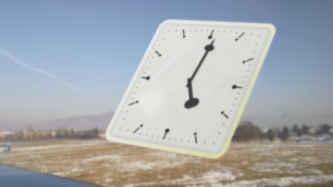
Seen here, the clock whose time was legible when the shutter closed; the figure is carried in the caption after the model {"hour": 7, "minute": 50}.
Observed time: {"hour": 5, "minute": 1}
